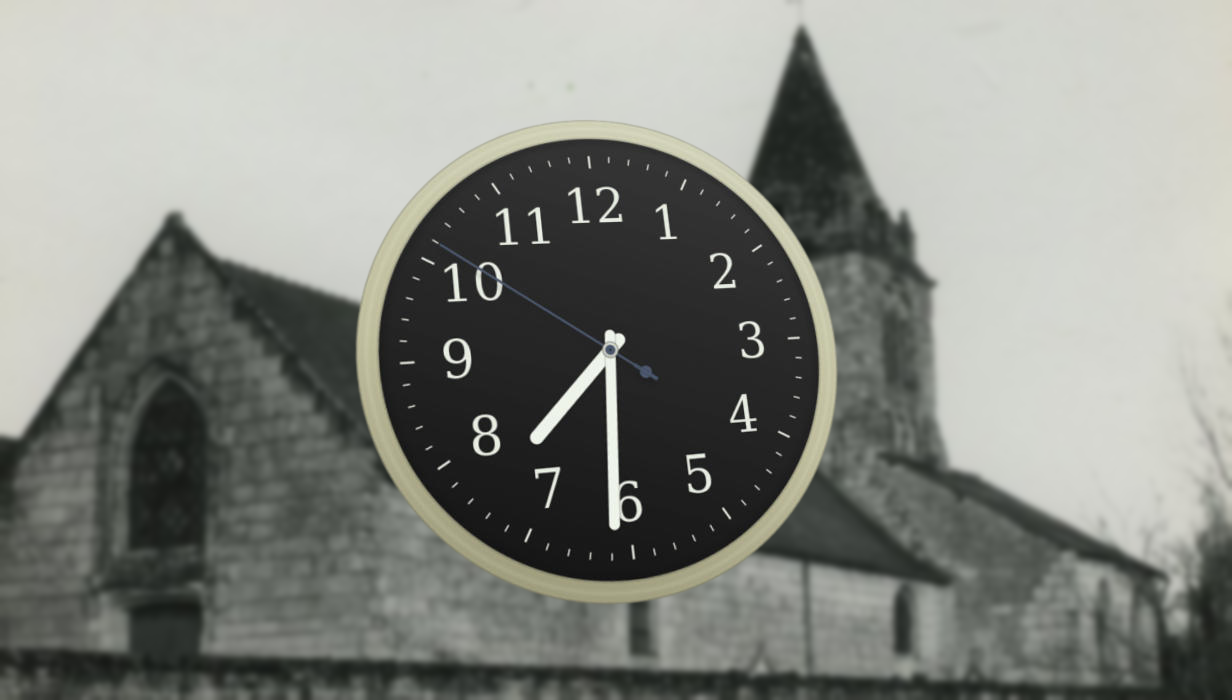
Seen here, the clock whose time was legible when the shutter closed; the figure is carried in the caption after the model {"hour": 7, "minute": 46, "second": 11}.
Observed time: {"hour": 7, "minute": 30, "second": 51}
